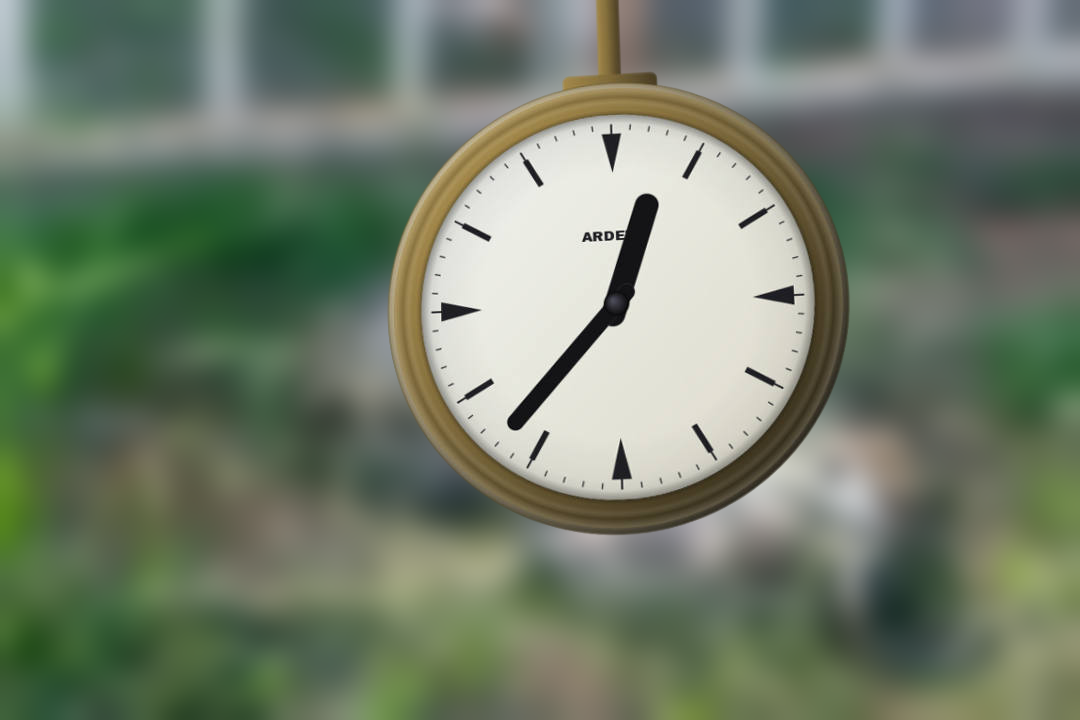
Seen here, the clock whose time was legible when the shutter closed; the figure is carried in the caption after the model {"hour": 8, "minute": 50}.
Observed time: {"hour": 12, "minute": 37}
